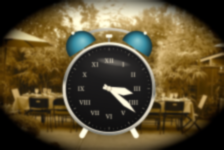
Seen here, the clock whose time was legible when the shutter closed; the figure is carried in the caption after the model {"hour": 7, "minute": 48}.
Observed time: {"hour": 3, "minute": 22}
